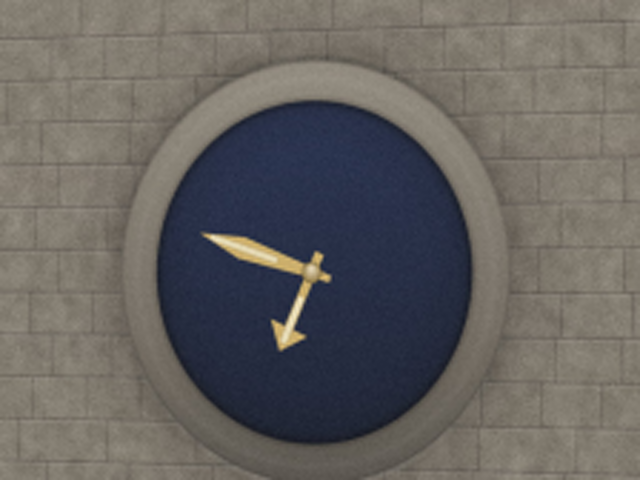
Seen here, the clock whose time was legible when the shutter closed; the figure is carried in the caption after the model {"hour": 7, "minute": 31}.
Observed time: {"hour": 6, "minute": 48}
